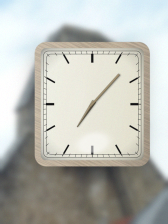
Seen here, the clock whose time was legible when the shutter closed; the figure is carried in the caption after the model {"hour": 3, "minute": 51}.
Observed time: {"hour": 7, "minute": 7}
